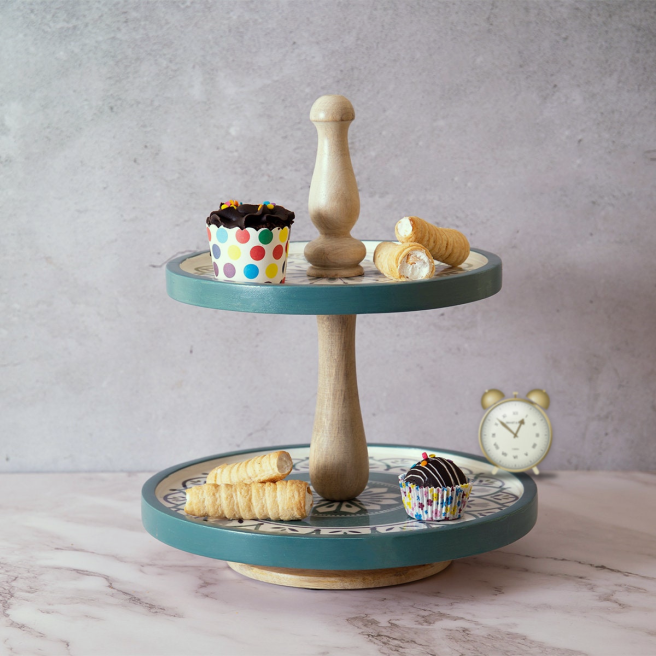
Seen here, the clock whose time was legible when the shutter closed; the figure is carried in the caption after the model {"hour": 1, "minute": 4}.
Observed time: {"hour": 12, "minute": 52}
